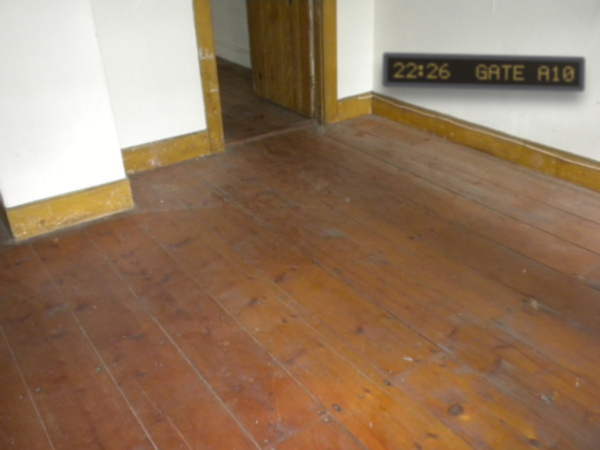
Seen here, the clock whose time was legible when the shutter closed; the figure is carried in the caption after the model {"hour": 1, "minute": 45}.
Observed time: {"hour": 22, "minute": 26}
